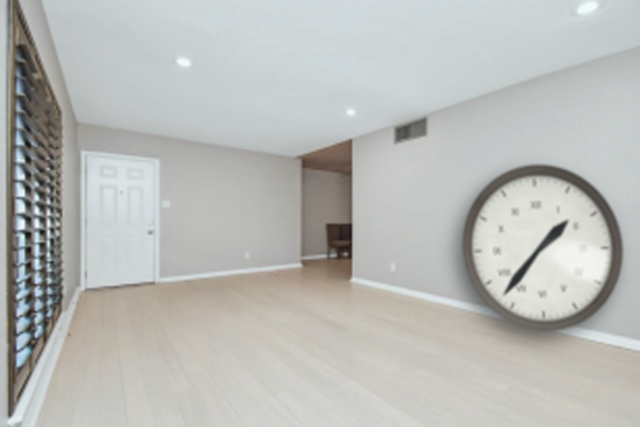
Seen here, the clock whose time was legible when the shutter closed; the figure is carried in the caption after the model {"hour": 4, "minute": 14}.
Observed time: {"hour": 1, "minute": 37}
